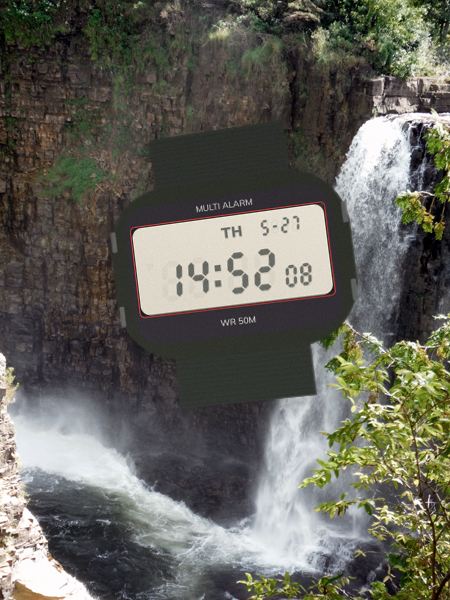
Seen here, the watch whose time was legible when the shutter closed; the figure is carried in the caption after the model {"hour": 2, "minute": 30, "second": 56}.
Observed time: {"hour": 14, "minute": 52, "second": 8}
